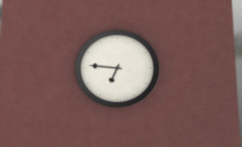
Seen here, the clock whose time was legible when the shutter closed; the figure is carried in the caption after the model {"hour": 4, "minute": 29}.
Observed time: {"hour": 6, "minute": 46}
